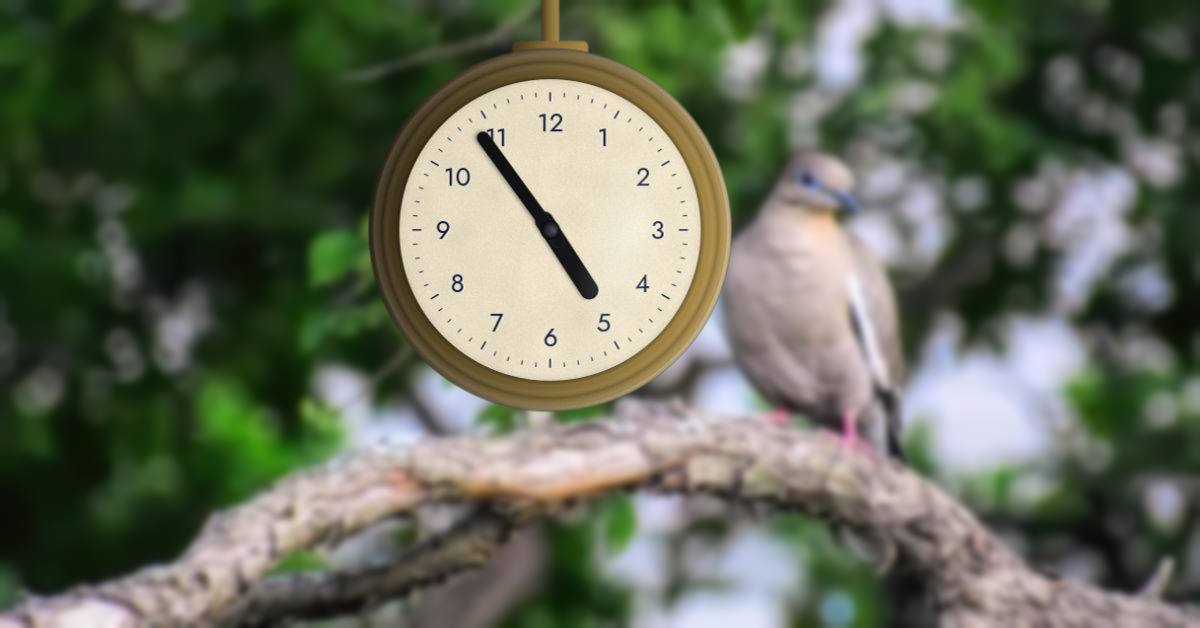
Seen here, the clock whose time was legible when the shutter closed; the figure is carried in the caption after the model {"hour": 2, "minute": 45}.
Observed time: {"hour": 4, "minute": 54}
